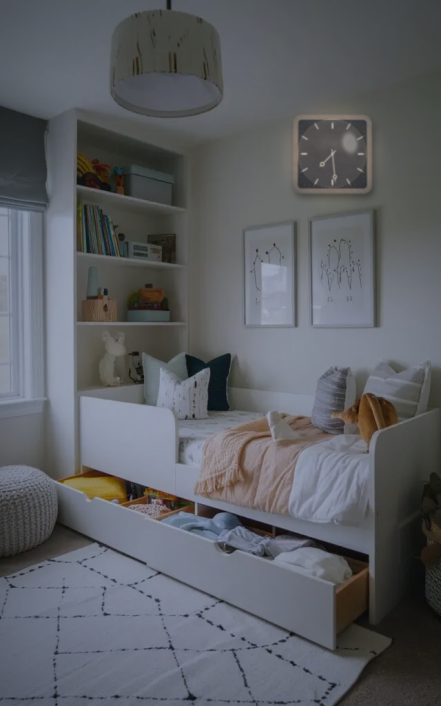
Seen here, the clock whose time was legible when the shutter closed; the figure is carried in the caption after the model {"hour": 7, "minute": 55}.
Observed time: {"hour": 7, "minute": 29}
